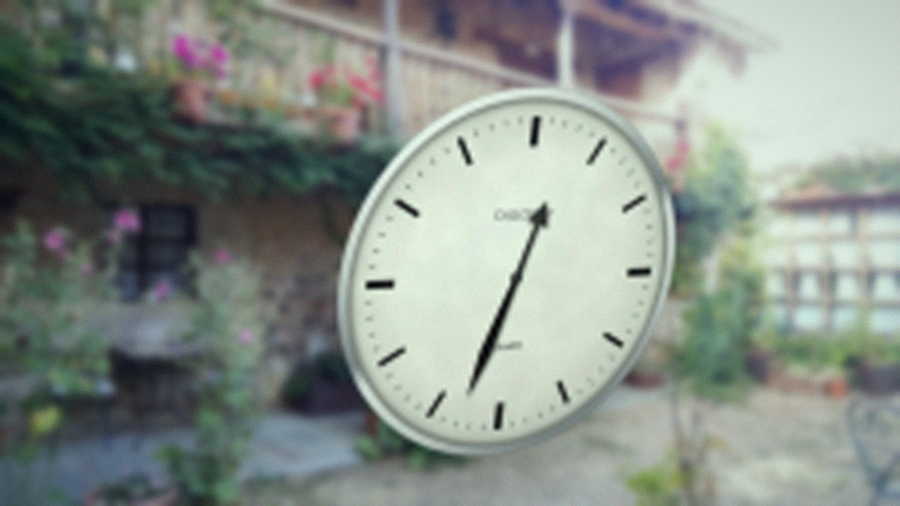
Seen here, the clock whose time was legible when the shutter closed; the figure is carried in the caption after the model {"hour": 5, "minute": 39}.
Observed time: {"hour": 12, "minute": 33}
